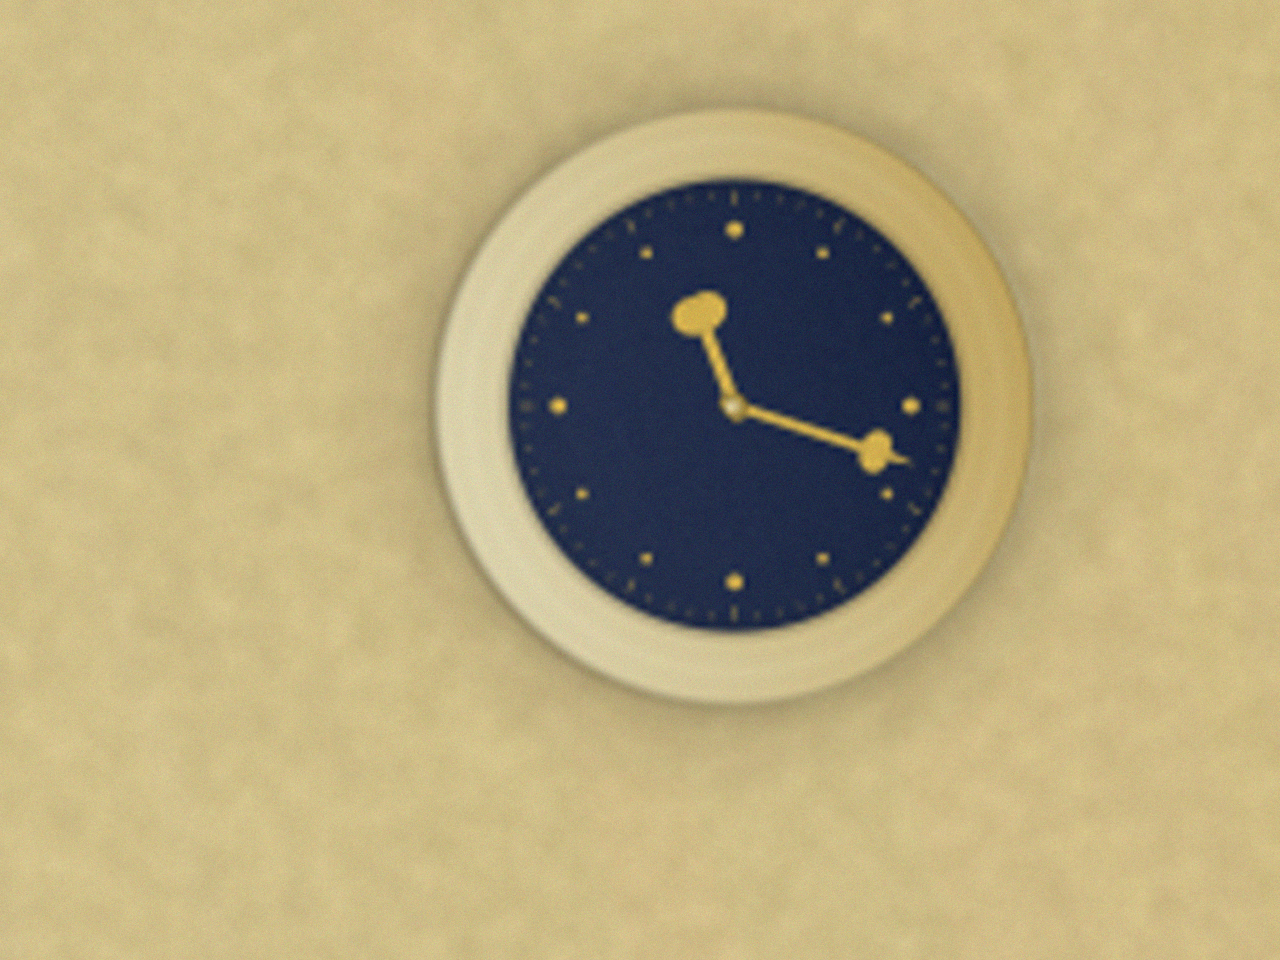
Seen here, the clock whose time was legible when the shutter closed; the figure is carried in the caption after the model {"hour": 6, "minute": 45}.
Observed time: {"hour": 11, "minute": 18}
